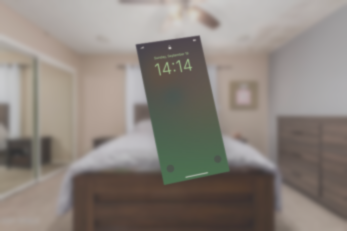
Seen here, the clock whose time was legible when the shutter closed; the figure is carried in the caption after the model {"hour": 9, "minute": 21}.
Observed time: {"hour": 14, "minute": 14}
